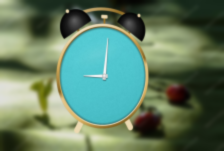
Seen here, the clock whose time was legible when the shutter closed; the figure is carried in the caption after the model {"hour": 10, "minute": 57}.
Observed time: {"hour": 9, "minute": 1}
